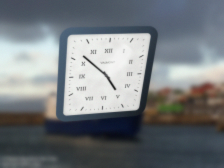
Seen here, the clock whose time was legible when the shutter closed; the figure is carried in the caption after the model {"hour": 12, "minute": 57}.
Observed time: {"hour": 4, "minute": 52}
